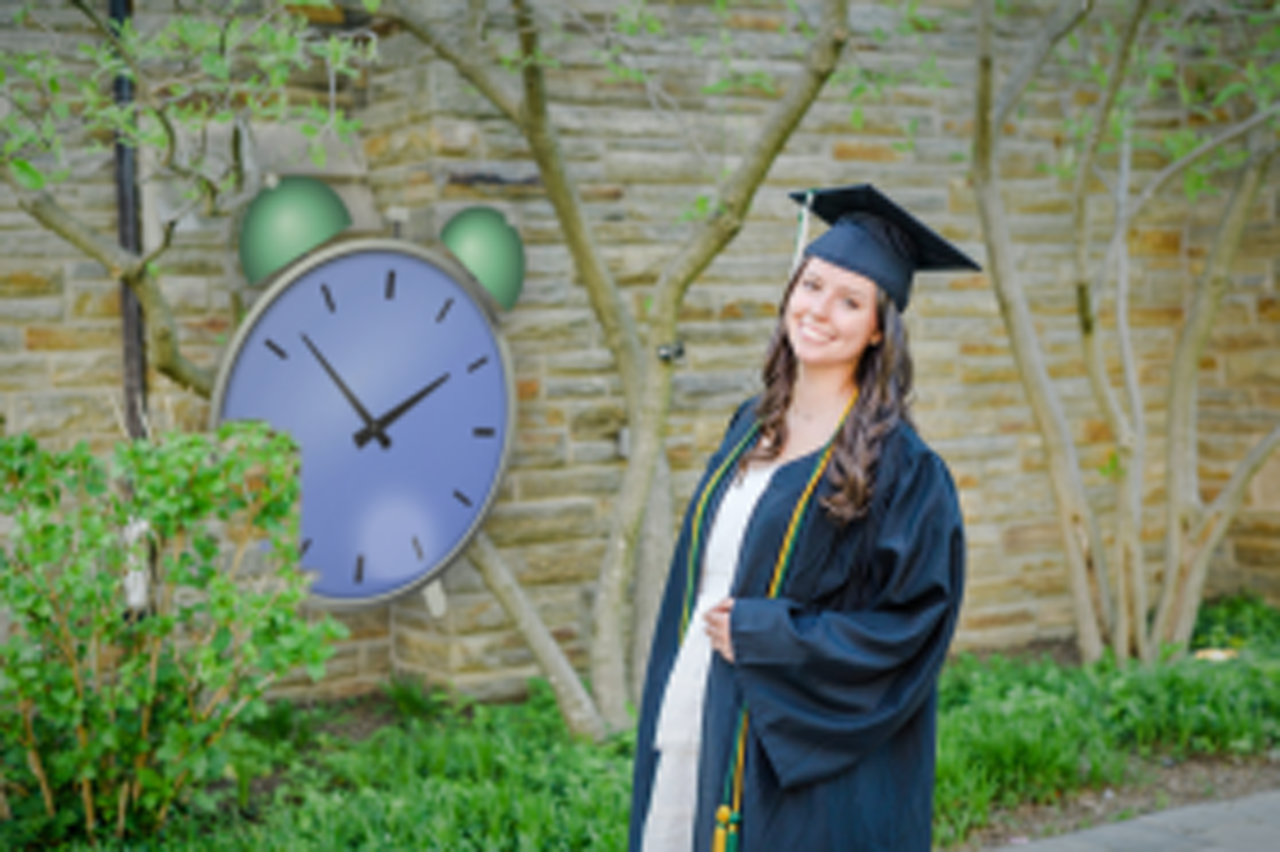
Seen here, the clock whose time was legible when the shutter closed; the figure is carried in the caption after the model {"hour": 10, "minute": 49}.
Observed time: {"hour": 1, "minute": 52}
